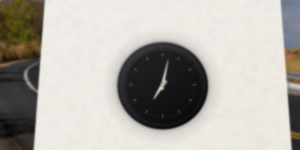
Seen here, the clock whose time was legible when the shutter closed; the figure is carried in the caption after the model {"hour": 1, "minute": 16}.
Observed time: {"hour": 7, "minute": 2}
